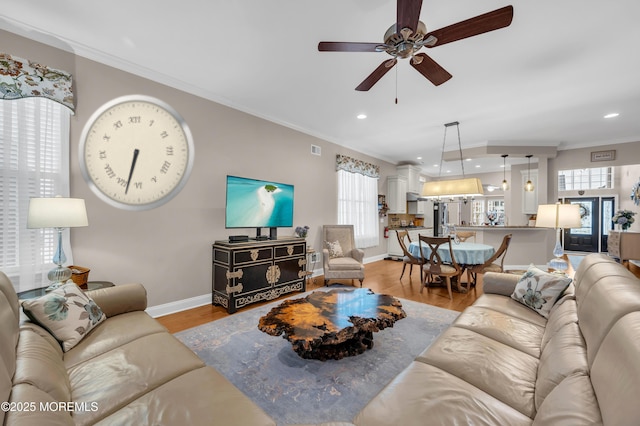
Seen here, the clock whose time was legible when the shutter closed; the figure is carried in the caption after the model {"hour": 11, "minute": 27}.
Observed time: {"hour": 6, "minute": 33}
